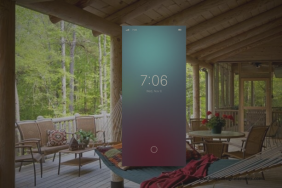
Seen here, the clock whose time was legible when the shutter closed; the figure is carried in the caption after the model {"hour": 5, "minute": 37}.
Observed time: {"hour": 7, "minute": 6}
